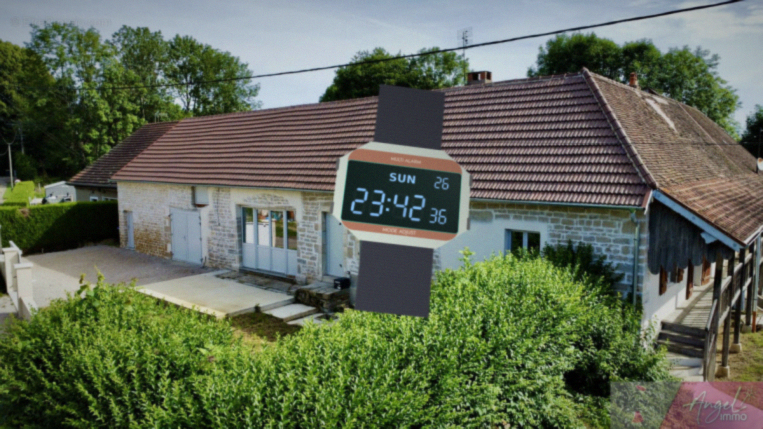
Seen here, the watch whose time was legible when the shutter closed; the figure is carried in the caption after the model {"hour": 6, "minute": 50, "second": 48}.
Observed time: {"hour": 23, "minute": 42, "second": 36}
